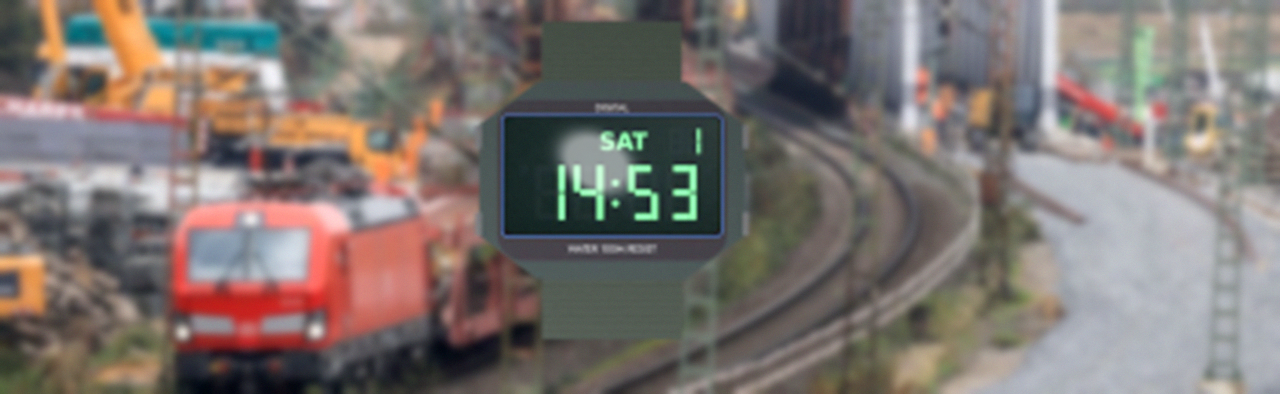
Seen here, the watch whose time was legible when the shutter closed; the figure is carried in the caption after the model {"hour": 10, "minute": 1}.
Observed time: {"hour": 14, "minute": 53}
